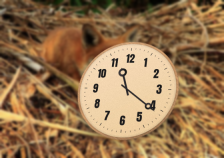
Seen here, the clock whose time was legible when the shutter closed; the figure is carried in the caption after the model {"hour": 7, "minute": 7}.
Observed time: {"hour": 11, "minute": 21}
